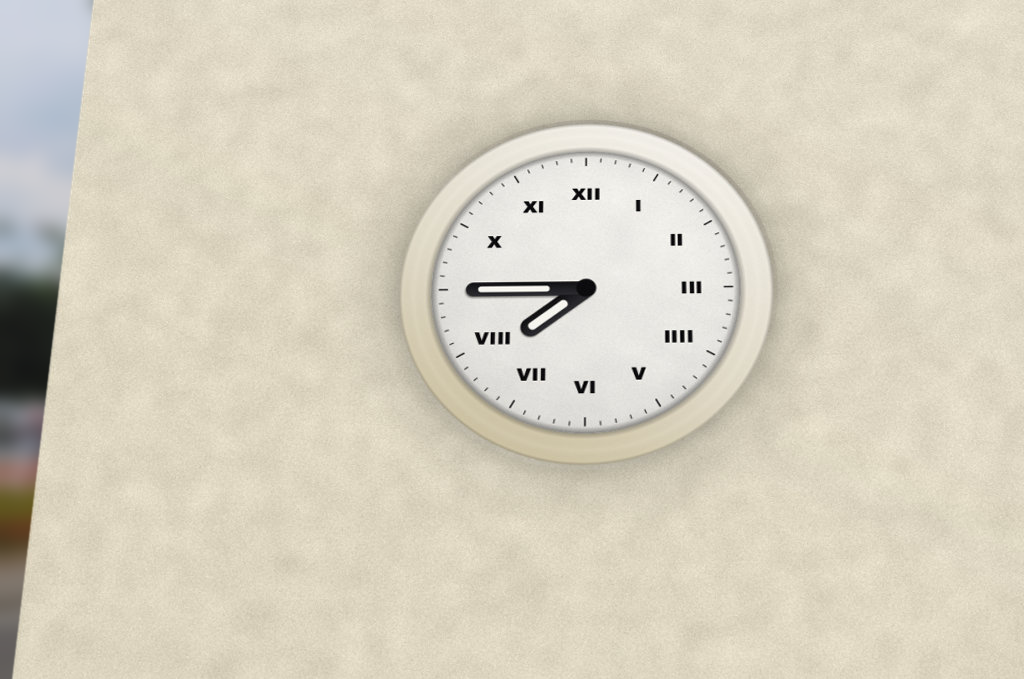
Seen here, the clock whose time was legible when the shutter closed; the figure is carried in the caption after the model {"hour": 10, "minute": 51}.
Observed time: {"hour": 7, "minute": 45}
